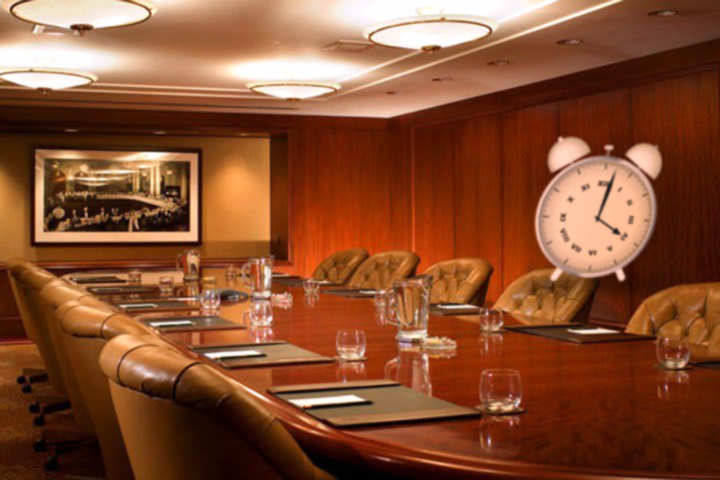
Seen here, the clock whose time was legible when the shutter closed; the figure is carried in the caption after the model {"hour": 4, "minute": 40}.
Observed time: {"hour": 4, "minute": 2}
